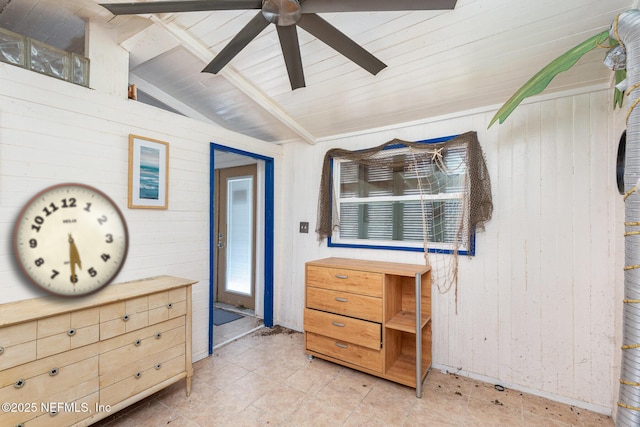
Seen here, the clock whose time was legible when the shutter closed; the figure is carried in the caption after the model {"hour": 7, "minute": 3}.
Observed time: {"hour": 5, "minute": 30}
